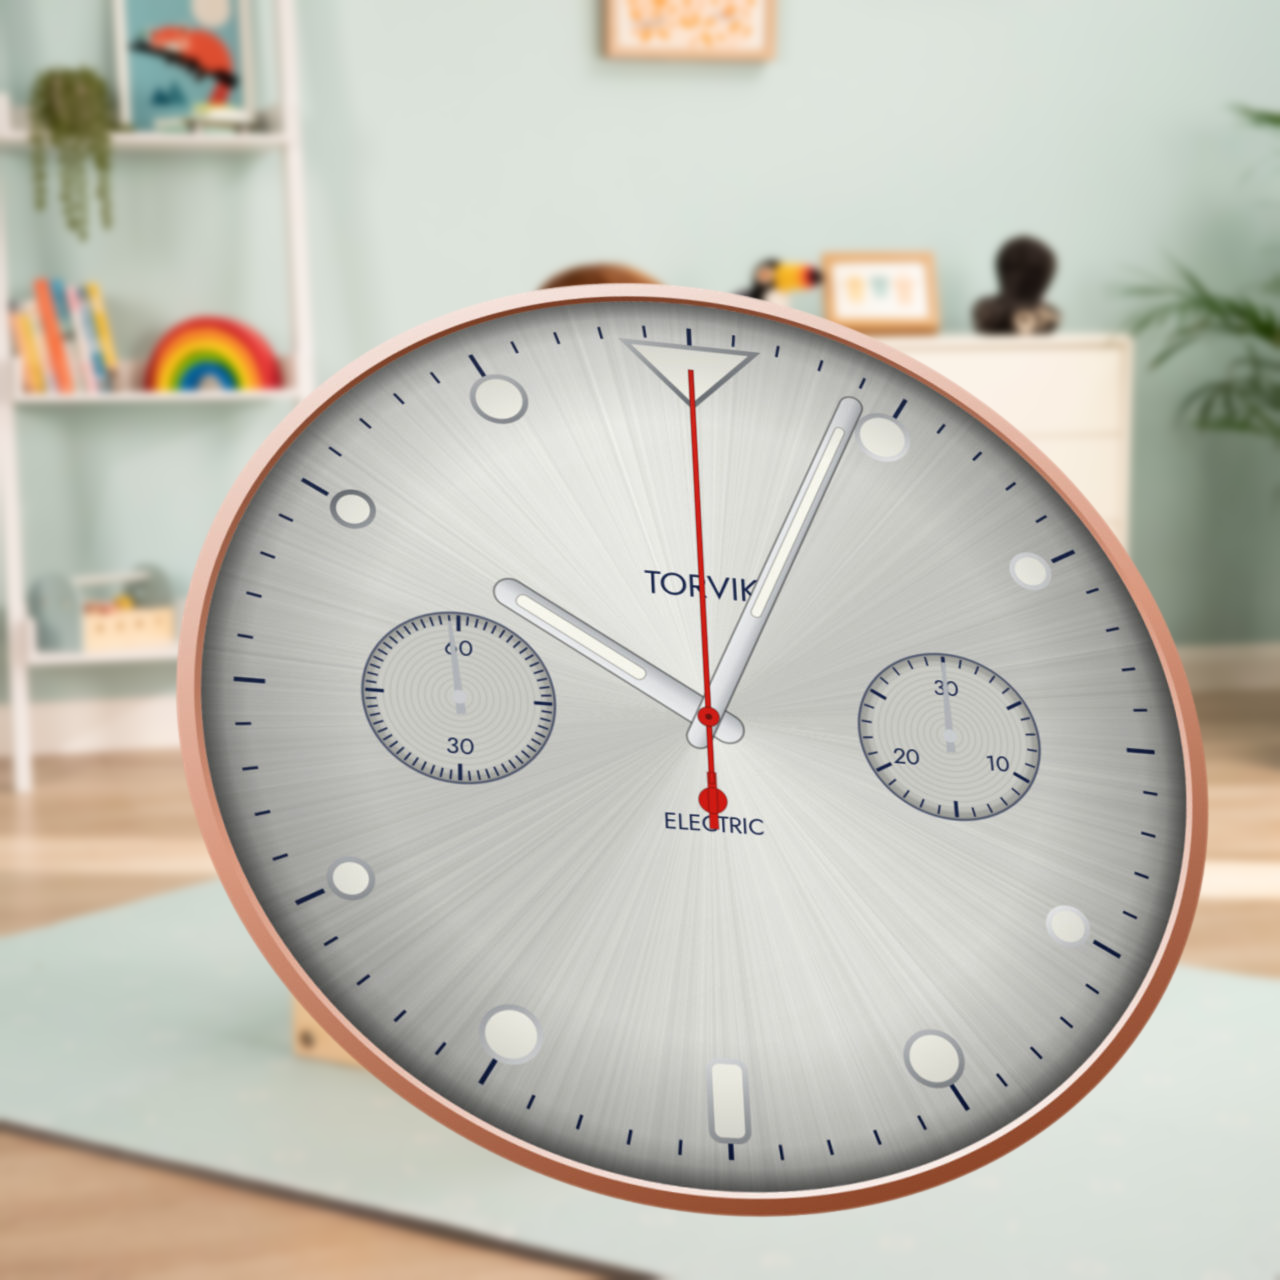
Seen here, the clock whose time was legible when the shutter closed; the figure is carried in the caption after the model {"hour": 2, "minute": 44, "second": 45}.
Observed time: {"hour": 10, "minute": 3, "second": 59}
